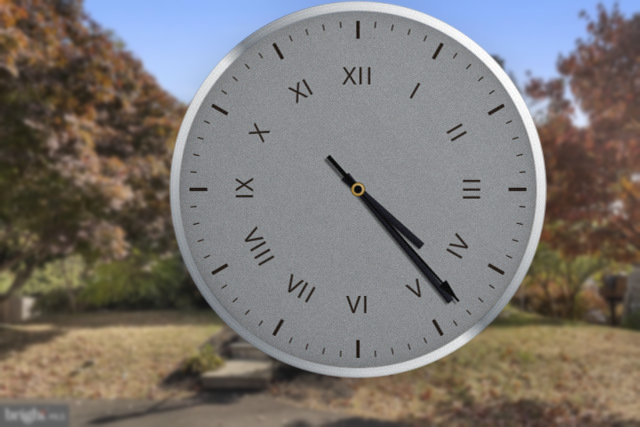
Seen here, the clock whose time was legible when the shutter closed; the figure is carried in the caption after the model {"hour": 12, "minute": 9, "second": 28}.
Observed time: {"hour": 4, "minute": 23, "second": 23}
